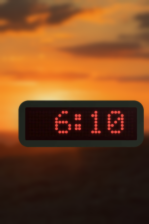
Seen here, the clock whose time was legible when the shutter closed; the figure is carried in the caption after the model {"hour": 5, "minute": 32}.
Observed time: {"hour": 6, "minute": 10}
